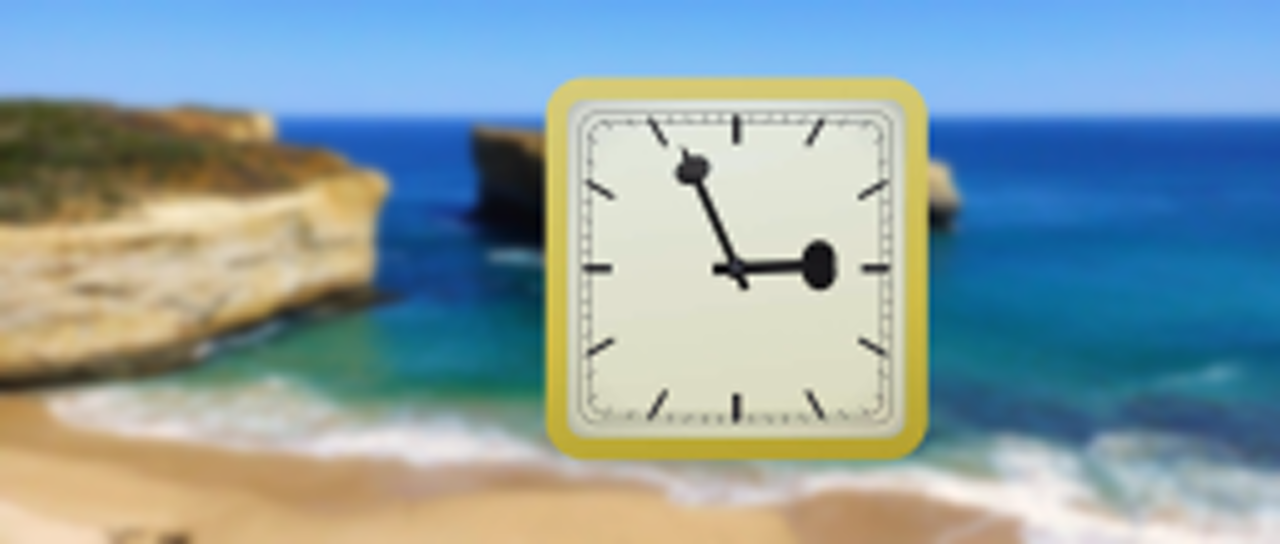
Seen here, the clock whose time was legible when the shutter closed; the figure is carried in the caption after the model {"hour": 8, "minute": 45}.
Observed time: {"hour": 2, "minute": 56}
